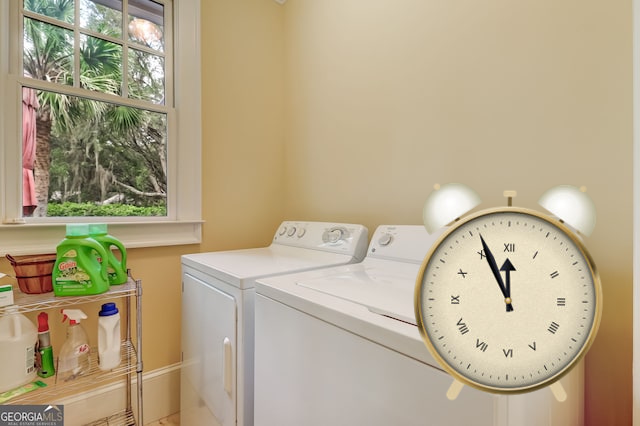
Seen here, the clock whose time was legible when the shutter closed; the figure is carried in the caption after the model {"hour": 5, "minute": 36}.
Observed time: {"hour": 11, "minute": 56}
